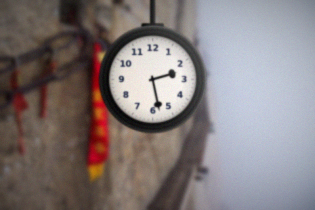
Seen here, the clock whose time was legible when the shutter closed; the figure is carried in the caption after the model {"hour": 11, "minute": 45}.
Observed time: {"hour": 2, "minute": 28}
